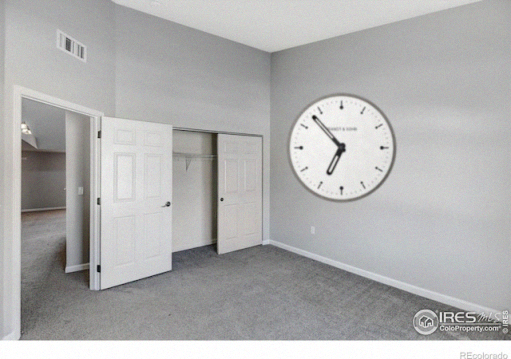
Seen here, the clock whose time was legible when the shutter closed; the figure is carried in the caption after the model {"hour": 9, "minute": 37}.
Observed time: {"hour": 6, "minute": 53}
